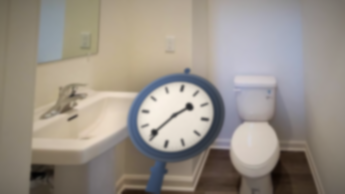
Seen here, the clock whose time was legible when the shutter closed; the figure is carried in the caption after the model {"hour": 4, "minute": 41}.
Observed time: {"hour": 1, "minute": 36}
